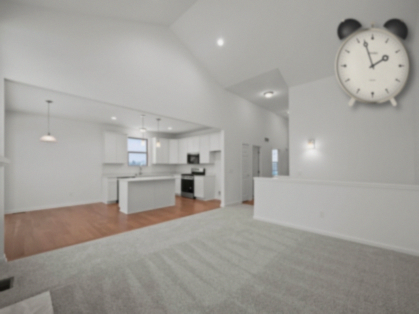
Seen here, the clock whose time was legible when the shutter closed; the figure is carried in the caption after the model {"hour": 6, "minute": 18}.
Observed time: {"hour": 1, "minute": 57}
